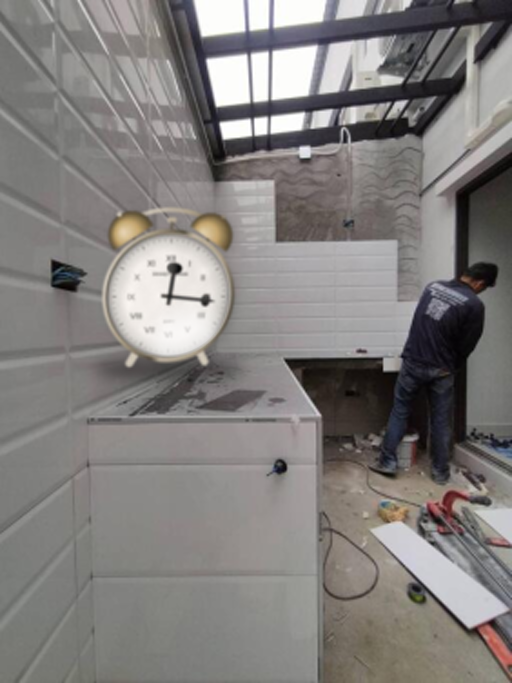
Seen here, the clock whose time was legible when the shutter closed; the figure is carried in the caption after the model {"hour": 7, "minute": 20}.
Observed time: {"hour": 12, "minute": 16}
